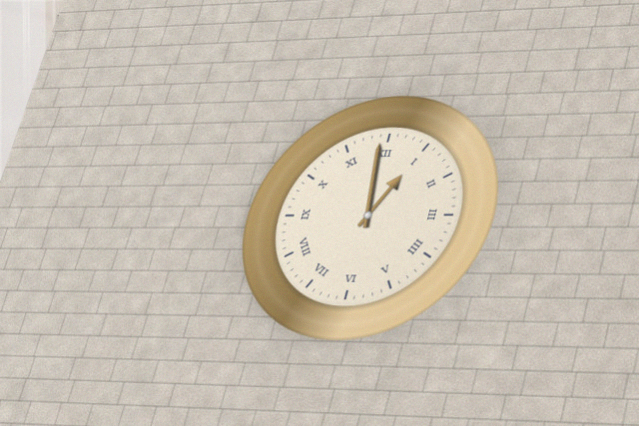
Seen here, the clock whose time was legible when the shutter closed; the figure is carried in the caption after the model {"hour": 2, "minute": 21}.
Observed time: {"hour": 12, "minute": 59}
